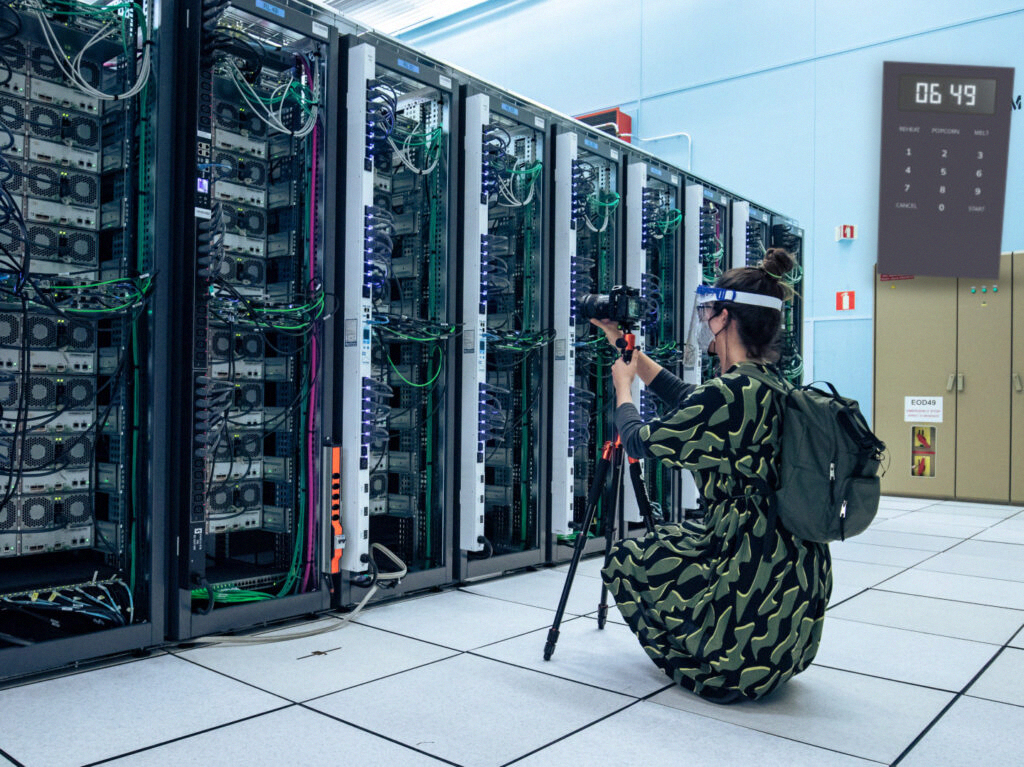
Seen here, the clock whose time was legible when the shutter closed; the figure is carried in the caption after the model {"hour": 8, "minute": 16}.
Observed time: {"hour": 6, "minute": 49}
